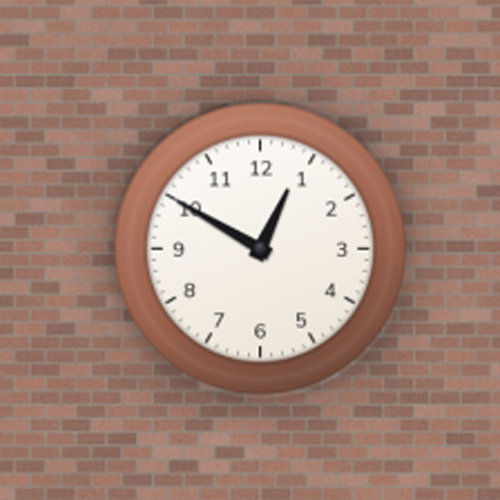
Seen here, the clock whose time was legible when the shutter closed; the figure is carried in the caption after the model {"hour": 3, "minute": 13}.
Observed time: {"hour": 12, "minute": 50}
